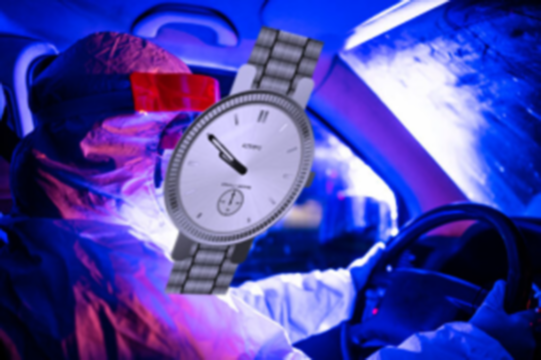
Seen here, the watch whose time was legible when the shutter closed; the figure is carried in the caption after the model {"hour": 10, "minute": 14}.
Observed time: {"hour": 9, "minute": 50}
